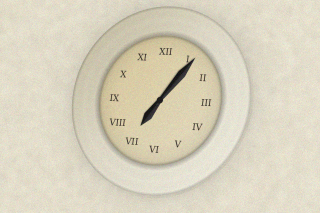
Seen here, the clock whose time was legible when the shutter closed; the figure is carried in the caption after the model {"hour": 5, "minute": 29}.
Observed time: {"hour": 7, "minute": 6}
